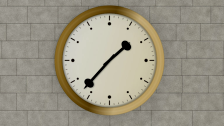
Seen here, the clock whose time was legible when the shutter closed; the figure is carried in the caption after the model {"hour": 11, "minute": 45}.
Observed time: {"hour": 1, "minute": 37}
